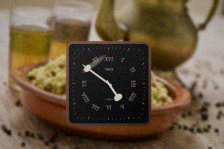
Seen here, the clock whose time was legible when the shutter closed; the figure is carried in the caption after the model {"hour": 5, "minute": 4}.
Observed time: {"hour": 4, "minute": 51}
